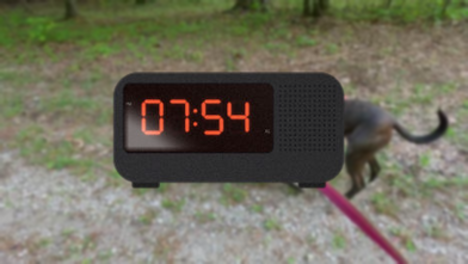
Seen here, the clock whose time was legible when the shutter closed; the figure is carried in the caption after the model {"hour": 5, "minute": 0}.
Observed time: {"hour": 7, "minute": 54}
